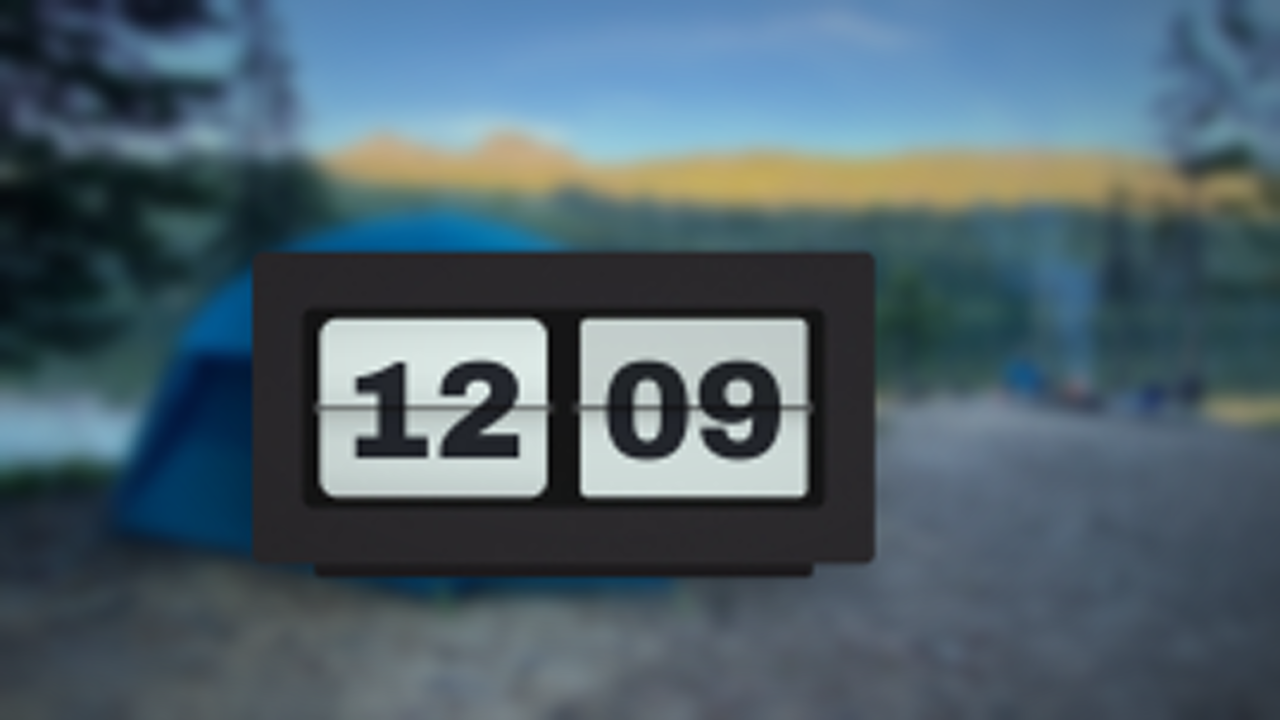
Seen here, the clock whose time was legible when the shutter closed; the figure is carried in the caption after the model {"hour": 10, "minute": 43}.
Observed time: {"hour": 12, "minute": 9}
